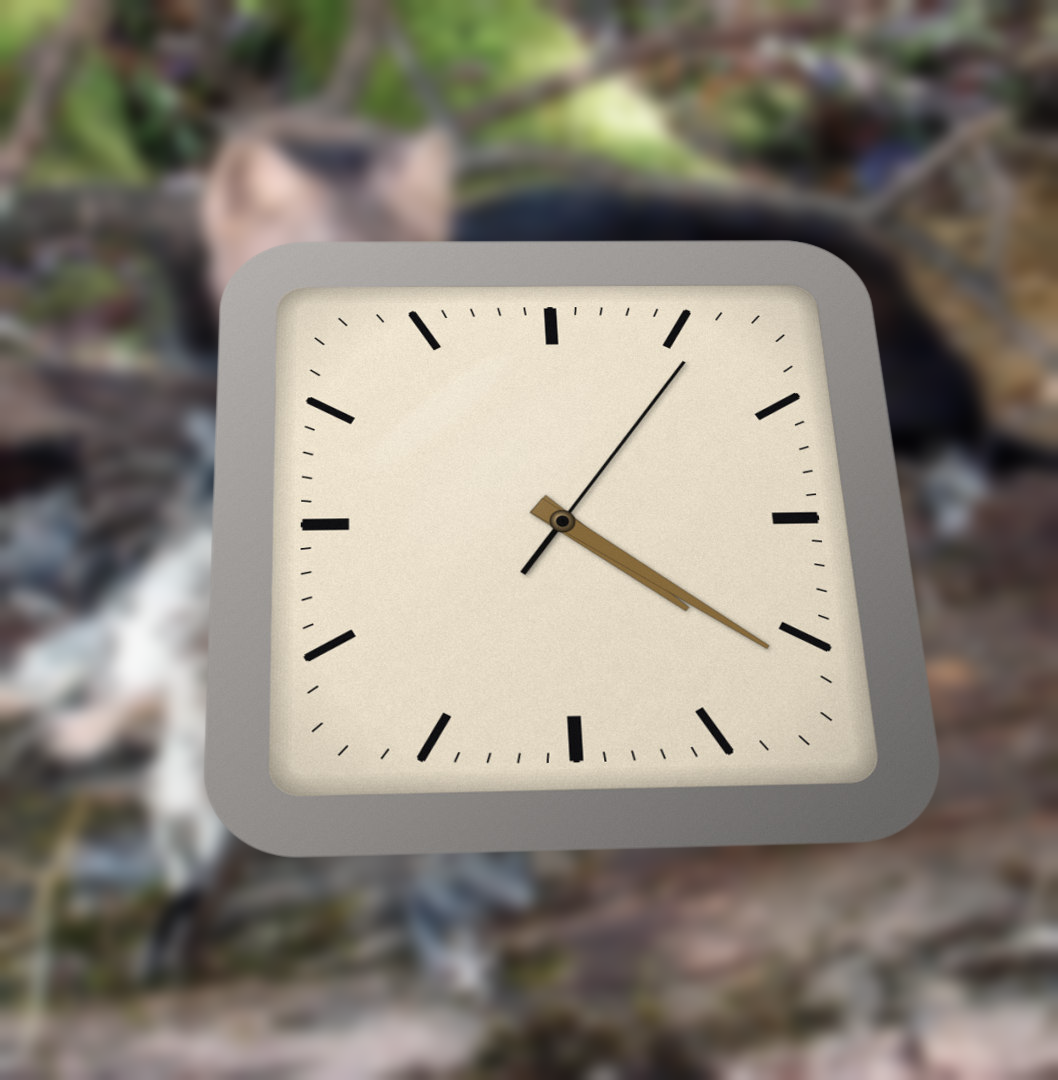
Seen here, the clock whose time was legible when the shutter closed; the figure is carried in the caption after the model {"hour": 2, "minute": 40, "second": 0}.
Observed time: {"hour": 4, "minute": 21, "second": 6}
